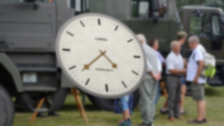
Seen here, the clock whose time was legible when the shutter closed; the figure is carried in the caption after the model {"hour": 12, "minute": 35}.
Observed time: {"hour": 4, "minute": 38}
